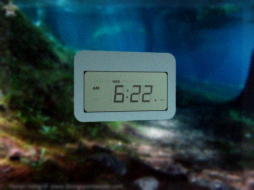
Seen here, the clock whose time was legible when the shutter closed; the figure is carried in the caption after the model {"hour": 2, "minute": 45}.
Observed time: {"hour": 6, "minute": 22}
